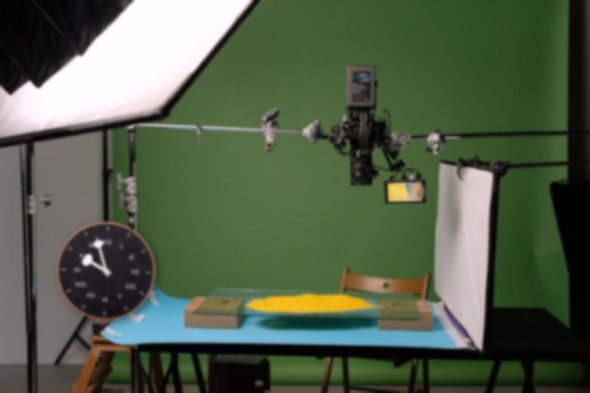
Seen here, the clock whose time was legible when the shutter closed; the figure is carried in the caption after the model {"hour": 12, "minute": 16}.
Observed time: {"hour": 9, "minute": 57}
